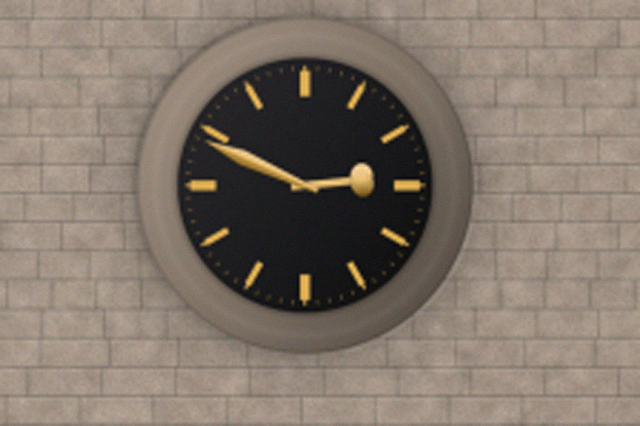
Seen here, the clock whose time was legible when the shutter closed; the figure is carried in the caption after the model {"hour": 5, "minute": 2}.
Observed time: {"hour": 2, "minute": 49}
